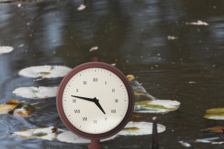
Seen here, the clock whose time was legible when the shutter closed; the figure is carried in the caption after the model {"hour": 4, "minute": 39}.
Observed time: {"hour": 4, "minute": 47}
